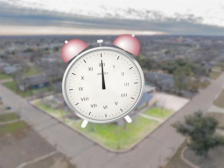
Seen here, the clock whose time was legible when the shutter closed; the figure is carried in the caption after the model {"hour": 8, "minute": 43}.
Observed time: {"hour": 12, "minute": 0}
